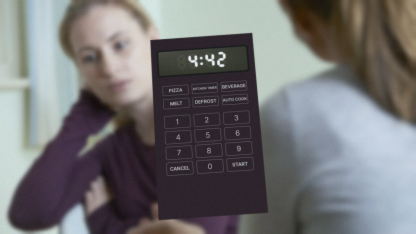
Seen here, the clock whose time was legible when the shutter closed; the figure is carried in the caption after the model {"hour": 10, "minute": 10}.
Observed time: {"hour": 4, "minute": 42}
